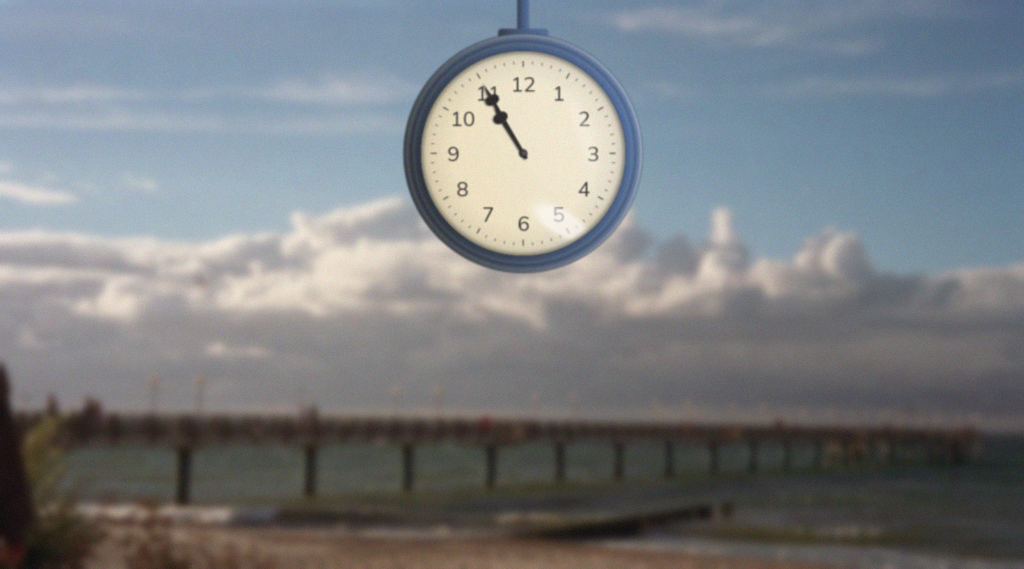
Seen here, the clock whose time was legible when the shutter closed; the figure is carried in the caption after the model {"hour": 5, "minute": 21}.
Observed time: {"hour": 10, "minute": 55}
